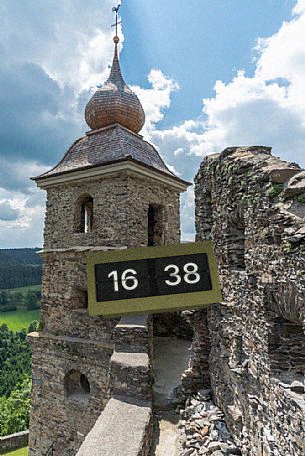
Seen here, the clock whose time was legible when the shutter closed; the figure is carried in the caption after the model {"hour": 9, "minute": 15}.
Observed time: {"hour": 16, "minute": 38}
